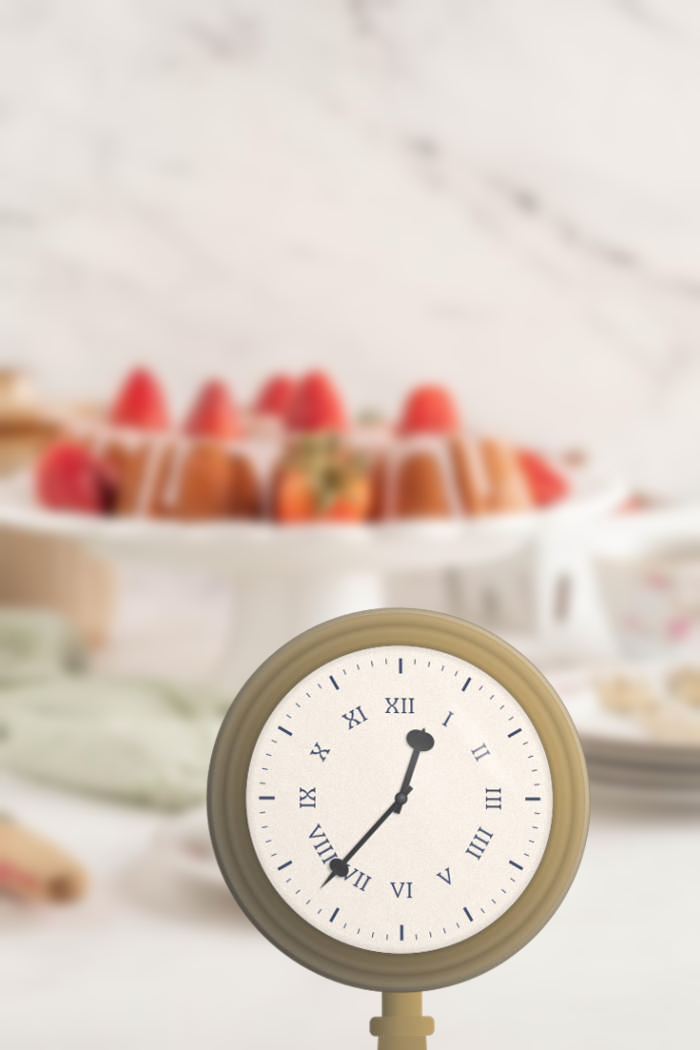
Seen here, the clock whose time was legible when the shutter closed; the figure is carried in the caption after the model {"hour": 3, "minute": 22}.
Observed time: {"hour": 12, "minute": 37}
